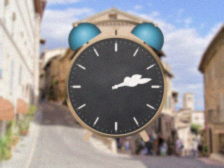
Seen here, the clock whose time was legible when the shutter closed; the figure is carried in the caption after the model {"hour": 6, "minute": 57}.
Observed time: {"hour": 2, "minute": 13}
